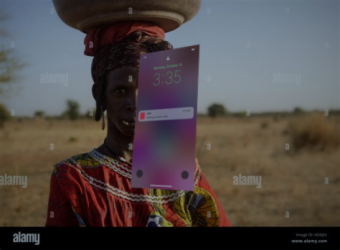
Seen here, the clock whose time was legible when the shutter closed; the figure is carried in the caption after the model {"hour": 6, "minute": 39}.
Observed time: {"hour": 3, "minute": 35}
